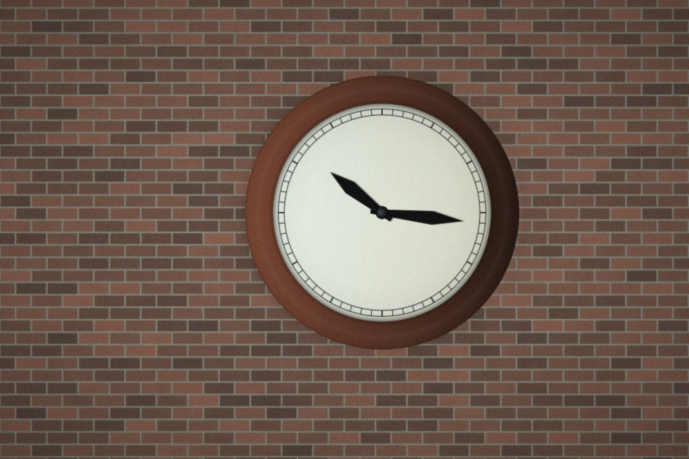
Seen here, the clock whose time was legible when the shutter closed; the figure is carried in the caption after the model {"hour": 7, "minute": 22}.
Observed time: {"hour": 10, "minute": 16}
